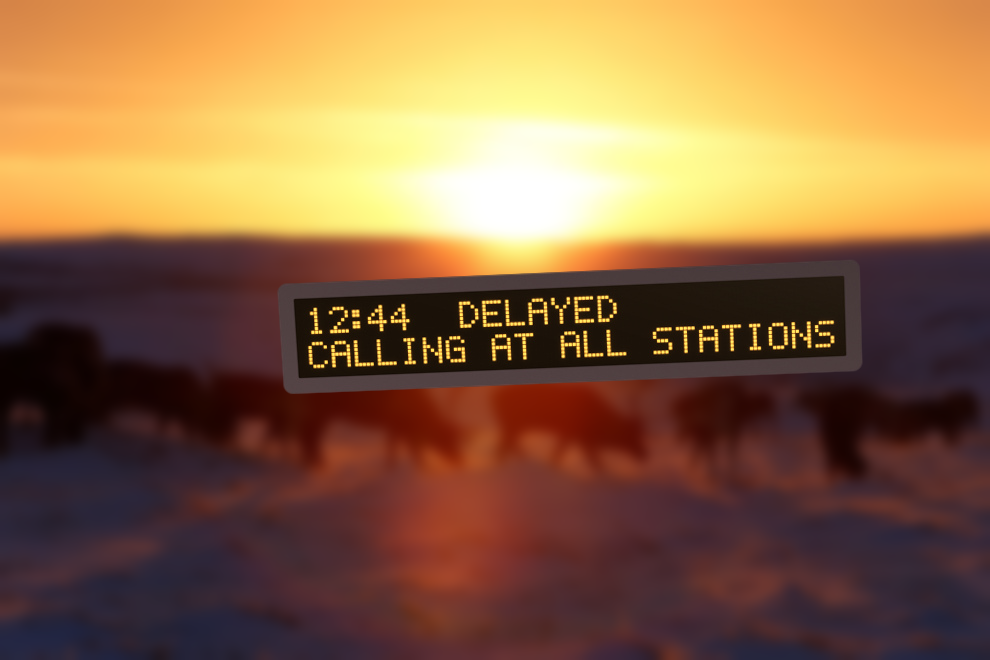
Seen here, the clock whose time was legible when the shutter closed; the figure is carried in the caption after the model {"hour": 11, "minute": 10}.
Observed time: {"hour": 12, "minute": 44}
